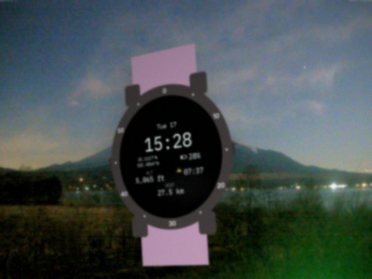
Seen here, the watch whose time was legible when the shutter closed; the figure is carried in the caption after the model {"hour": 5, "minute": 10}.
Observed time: {"hour": 15, "minute": 28}
